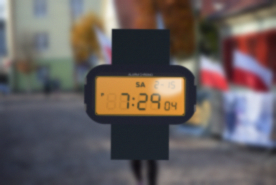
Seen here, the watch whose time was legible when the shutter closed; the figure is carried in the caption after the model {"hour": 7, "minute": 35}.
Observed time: {"hour": 7, "minute": 29}
